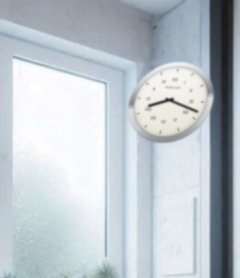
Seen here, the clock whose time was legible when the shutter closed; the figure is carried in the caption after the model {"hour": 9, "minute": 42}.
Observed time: {"hour": 8, "minute": 18}
